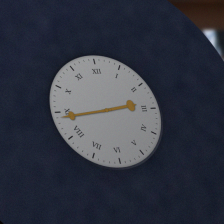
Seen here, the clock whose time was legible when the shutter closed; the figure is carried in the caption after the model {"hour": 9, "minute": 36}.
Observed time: {"hour": 2, "minute": 44}
